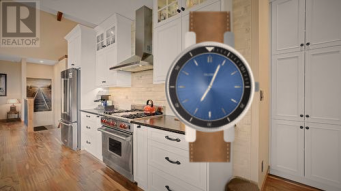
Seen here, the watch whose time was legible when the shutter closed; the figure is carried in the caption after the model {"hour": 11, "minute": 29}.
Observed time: {"hour": 7, "minute": 4}
